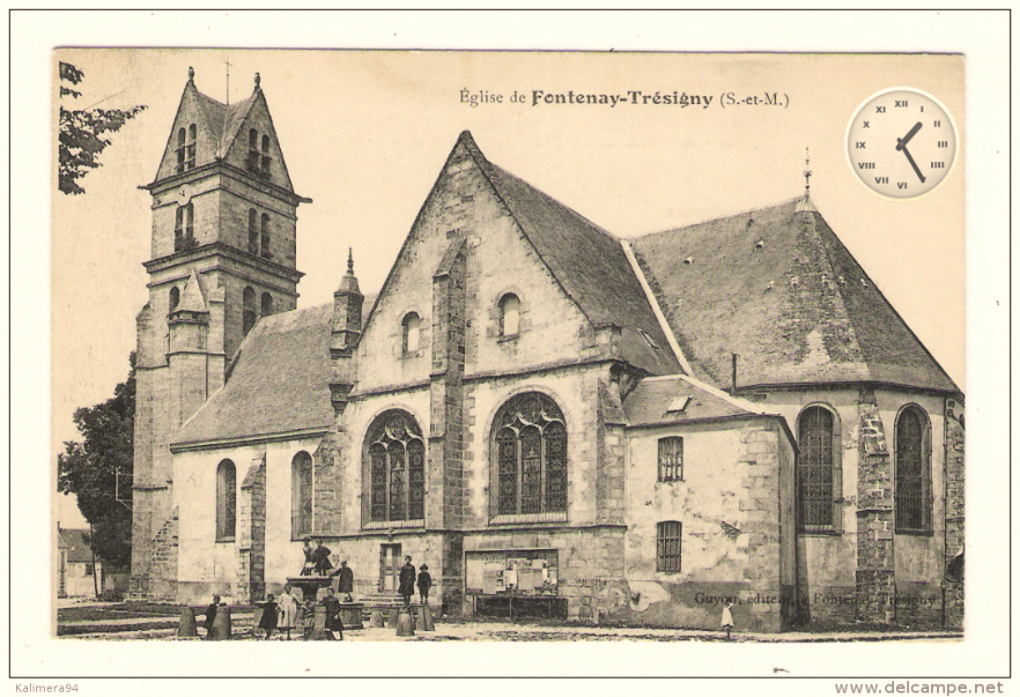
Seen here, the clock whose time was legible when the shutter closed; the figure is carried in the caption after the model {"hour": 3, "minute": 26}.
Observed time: {"hour": 1, "minute": 25}
